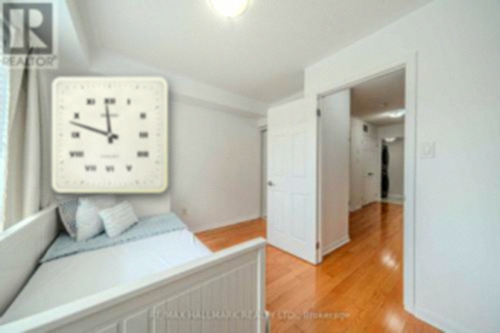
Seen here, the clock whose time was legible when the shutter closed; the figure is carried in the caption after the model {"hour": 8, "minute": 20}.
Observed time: {"hour": 11, "minute": 48}
